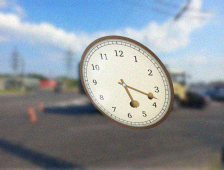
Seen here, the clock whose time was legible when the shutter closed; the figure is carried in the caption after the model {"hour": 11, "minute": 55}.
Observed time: {"hour": 5, "minute": 18}
